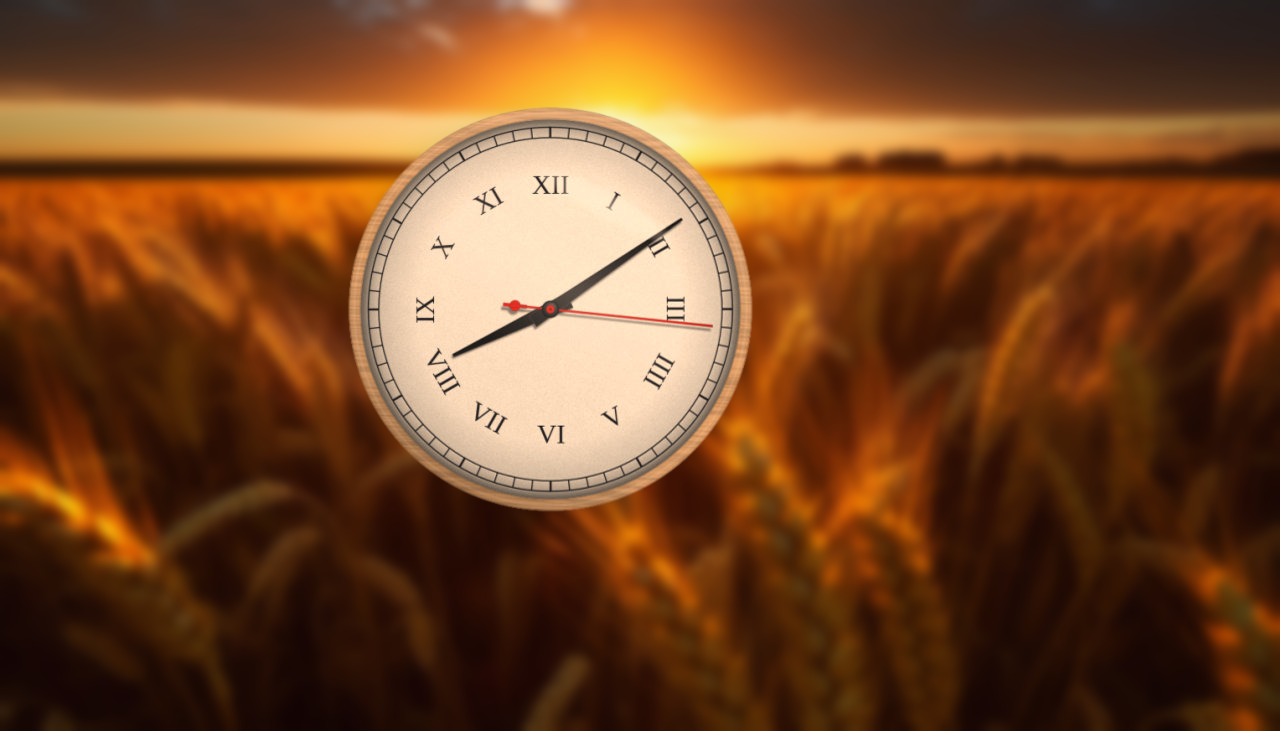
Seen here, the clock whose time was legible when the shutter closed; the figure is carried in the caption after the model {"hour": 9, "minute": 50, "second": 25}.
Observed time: {"hour": 8, "minute": 9, "second": 16}
